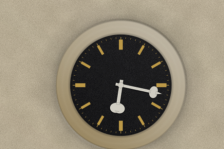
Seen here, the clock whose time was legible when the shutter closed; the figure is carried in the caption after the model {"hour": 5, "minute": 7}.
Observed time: {"hour": 6, "minute": 17}
